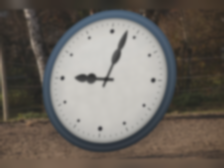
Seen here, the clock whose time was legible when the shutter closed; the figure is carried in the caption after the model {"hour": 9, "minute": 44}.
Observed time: {"hour": 9, "minute": 3}
